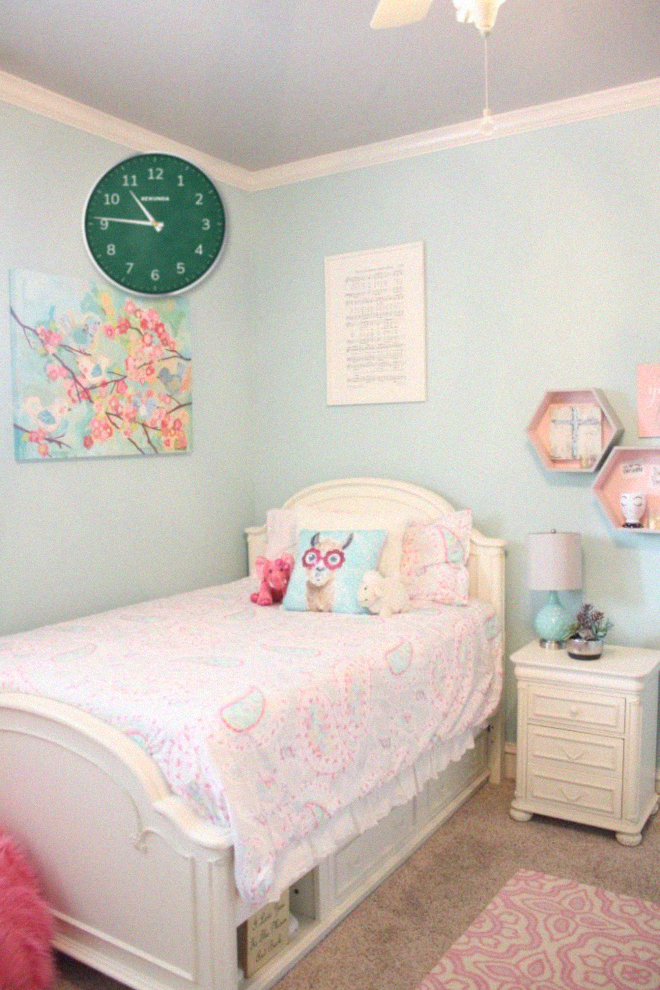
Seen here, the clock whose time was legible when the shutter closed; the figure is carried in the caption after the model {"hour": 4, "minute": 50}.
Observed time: {"hour": 10, "minute": 46}
